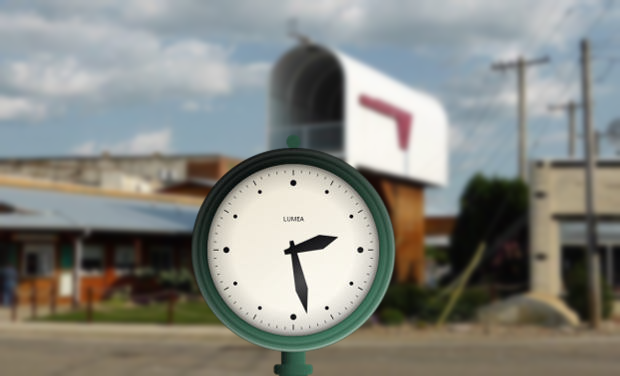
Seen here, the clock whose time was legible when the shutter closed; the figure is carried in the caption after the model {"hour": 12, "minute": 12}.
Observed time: {"hour": 2, "minute": 28}
